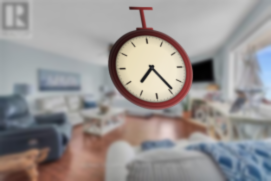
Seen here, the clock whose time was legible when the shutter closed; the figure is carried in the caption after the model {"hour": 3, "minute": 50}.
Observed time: {"hour": 7, "minute": 24}
